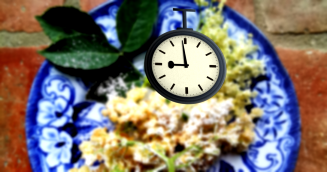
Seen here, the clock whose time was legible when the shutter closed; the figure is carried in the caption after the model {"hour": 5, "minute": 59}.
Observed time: {"hour": 8, "minute": 59}
